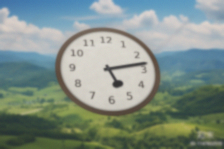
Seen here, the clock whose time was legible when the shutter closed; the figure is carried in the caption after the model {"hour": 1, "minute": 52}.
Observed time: {"hour": 5, "minute": 13}
